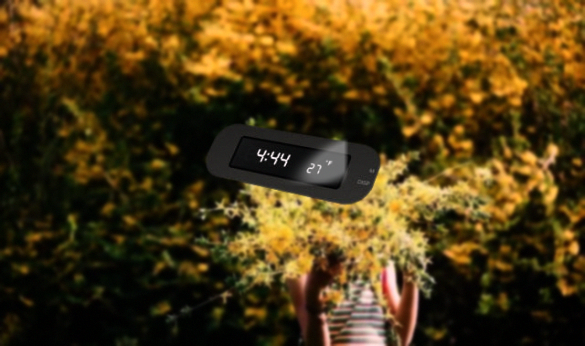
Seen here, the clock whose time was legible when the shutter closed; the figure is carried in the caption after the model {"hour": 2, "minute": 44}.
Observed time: {"hour": 4, "minute": 44}
